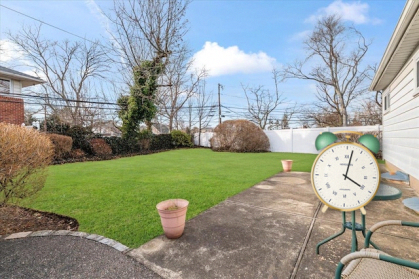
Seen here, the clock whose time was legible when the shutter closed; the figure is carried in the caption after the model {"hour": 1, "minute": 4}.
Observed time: {"hour": 4, "minute": 2}
